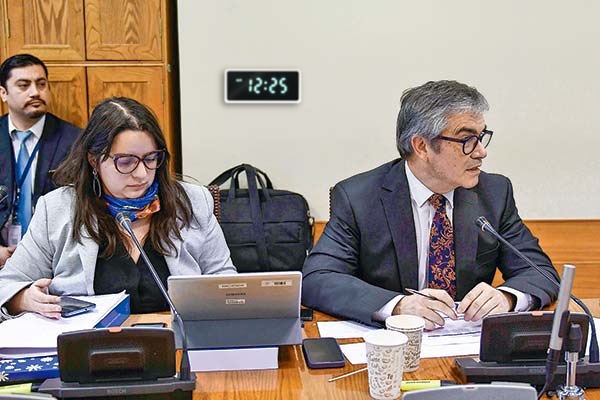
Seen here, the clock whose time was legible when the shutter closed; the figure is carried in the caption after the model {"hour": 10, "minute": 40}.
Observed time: {"hour": 12, "minute": 25}
